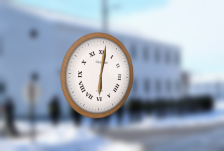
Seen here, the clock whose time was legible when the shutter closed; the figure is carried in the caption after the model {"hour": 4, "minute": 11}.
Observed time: {"hour": 6, "minute": 1}
